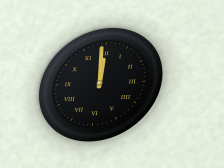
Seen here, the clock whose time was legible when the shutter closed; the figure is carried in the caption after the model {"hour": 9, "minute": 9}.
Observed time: {"hour": 11, "minute": 59}
